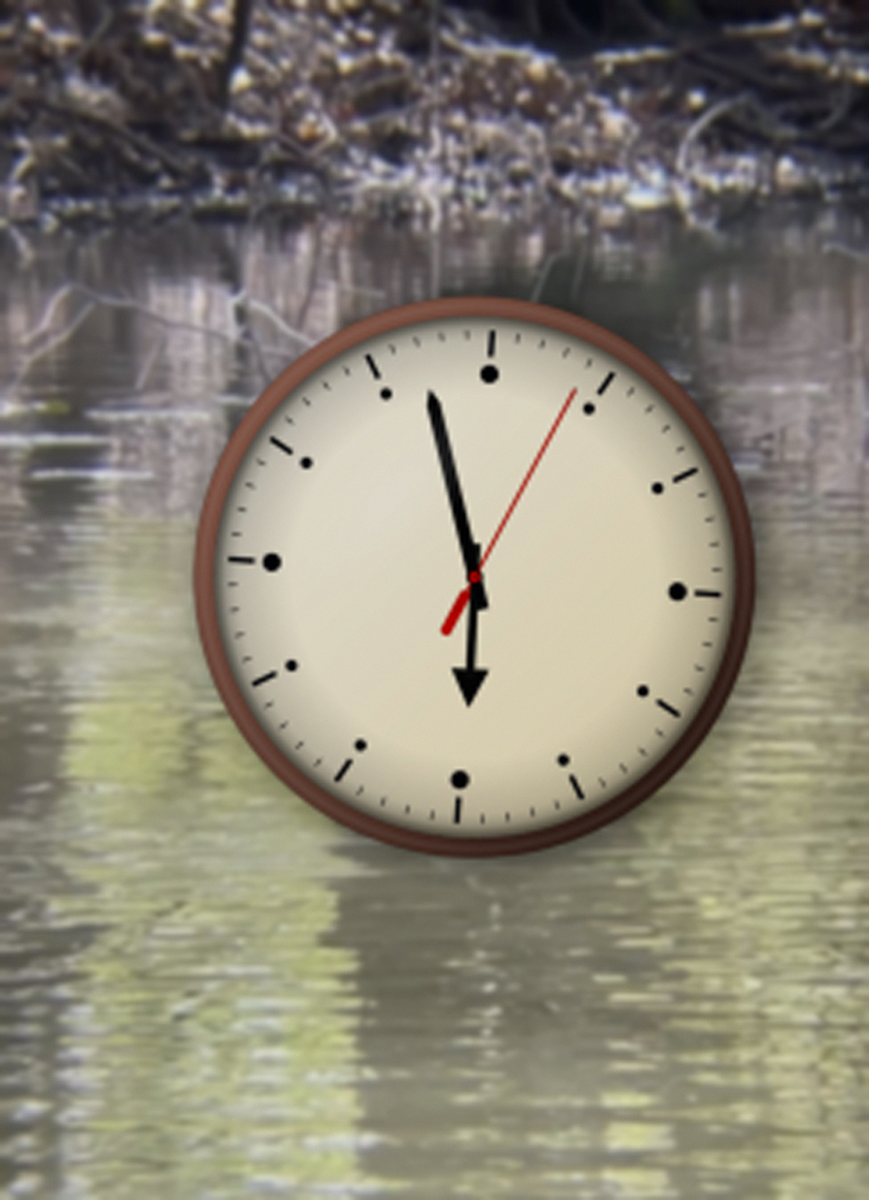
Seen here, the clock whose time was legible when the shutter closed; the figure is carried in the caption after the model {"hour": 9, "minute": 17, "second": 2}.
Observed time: {"hour": 5, "minute": 57, "second": 4}
